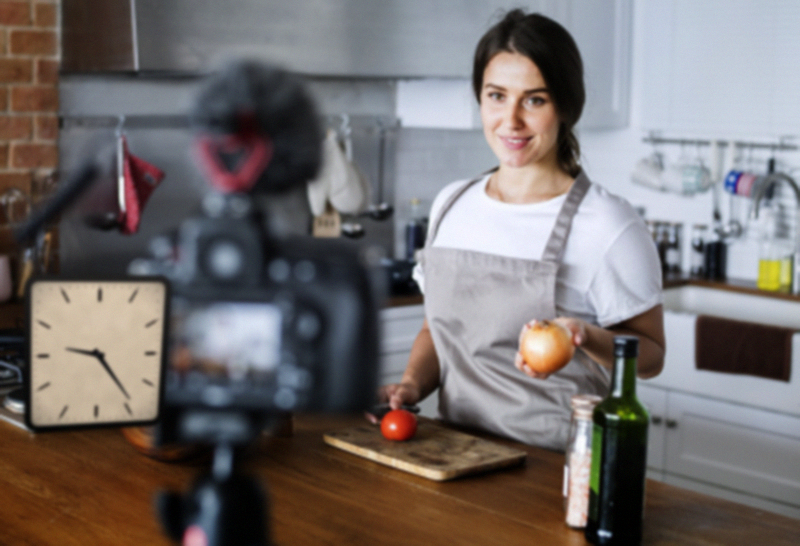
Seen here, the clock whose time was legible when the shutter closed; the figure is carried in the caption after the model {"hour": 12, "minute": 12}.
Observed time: {"hour": 9, "minute": 24}
